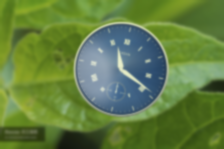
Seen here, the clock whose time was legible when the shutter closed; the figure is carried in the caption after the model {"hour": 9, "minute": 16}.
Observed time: {"hour": 11, "minute": 19}
